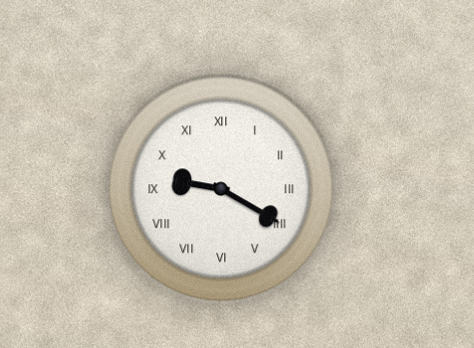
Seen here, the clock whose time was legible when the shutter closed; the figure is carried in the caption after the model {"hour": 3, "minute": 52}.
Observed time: {"hour": 9, "minute": 20}
